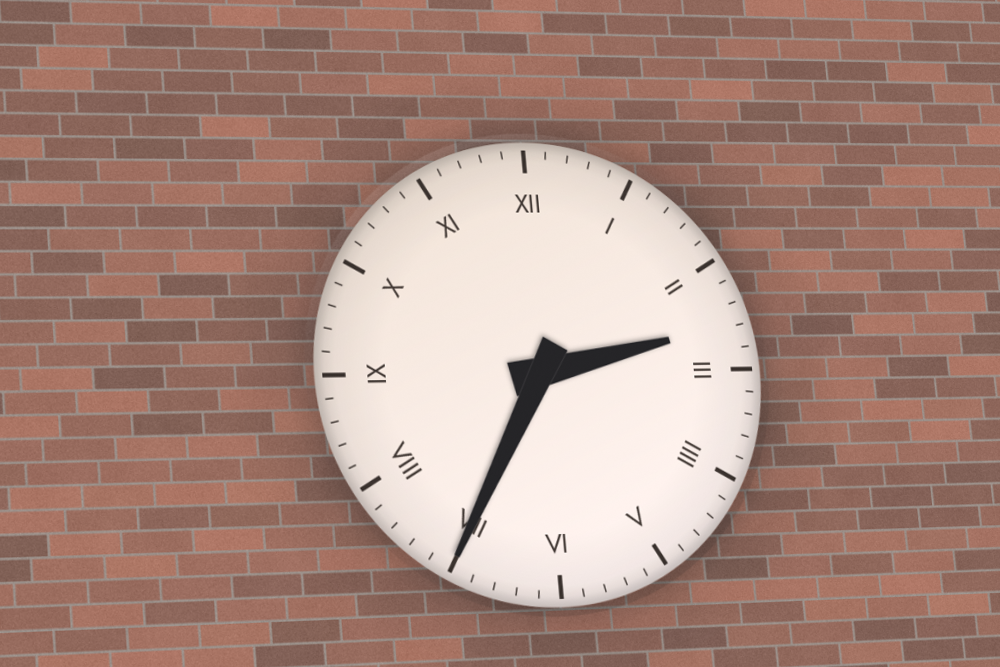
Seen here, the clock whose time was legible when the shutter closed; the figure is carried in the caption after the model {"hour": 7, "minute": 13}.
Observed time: {"hour": 2, "minute": 35}
